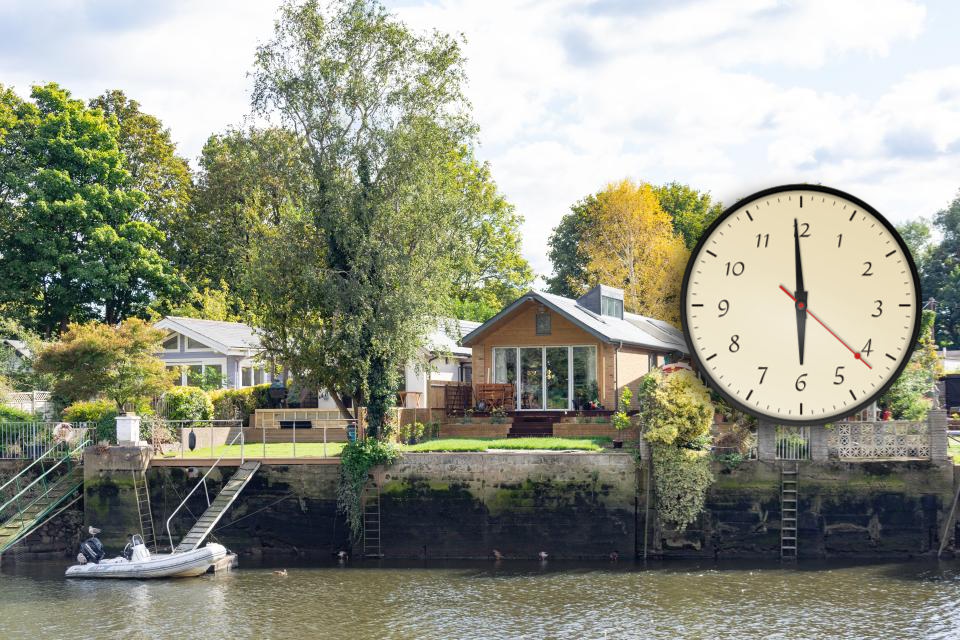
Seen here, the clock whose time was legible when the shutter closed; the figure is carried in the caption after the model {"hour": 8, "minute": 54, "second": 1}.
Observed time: {"hour": 5, "minute": 59, "second": 22}
